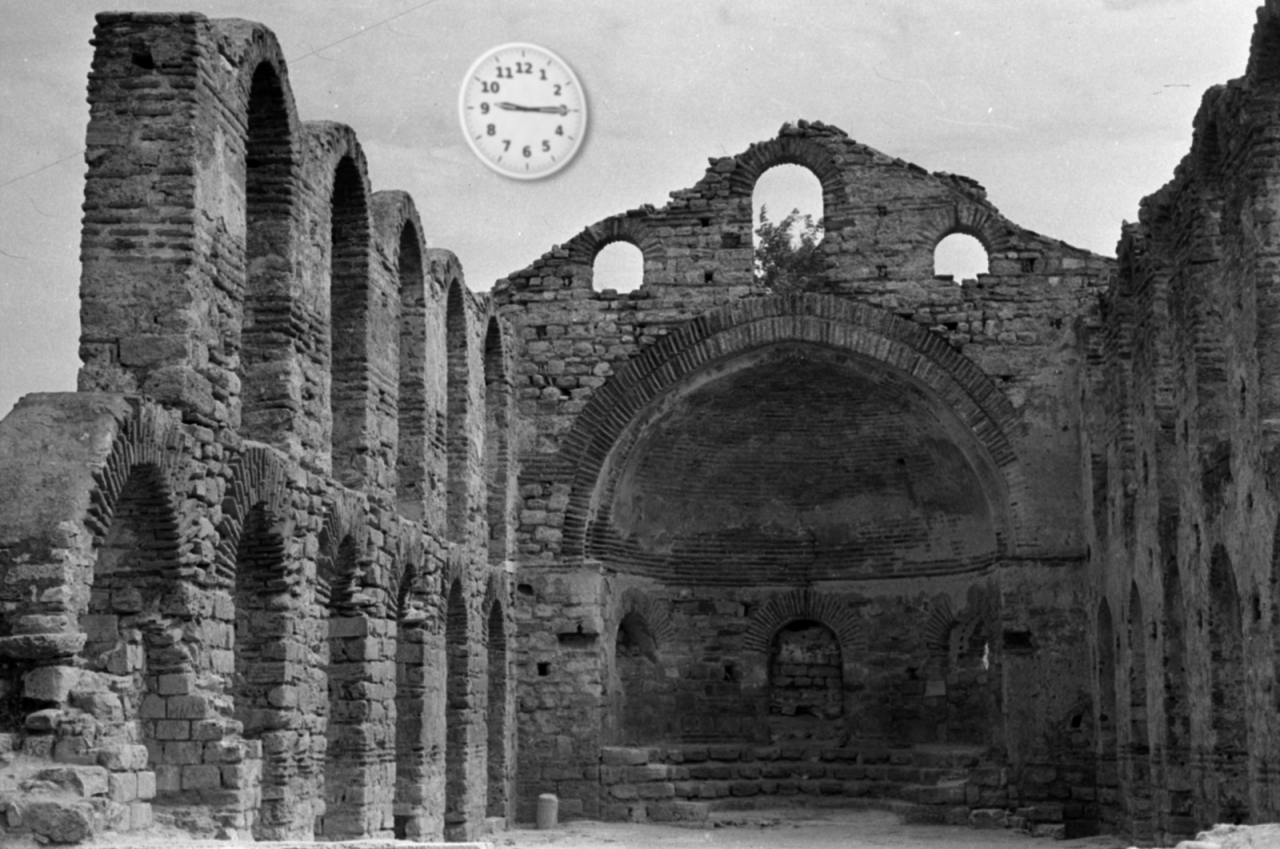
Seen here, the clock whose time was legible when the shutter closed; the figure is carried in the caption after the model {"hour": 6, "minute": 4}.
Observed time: {"hour": 9, "minute": 15}
